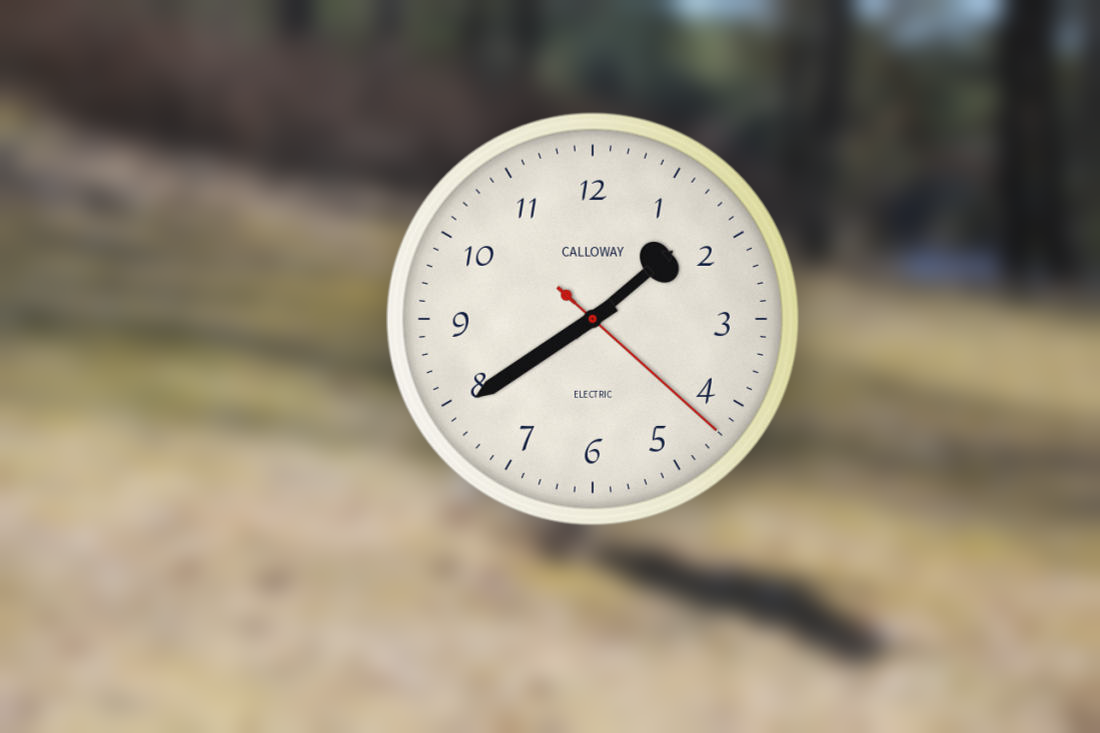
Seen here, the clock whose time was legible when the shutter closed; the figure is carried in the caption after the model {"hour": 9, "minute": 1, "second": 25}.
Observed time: {"hour": 1, "minute": 39, "second": 22}
